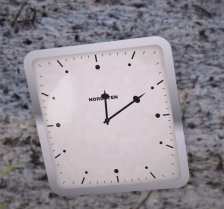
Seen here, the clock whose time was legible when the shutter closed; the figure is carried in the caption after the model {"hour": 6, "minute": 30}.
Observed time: {"hour": 12, "minute": 10}
